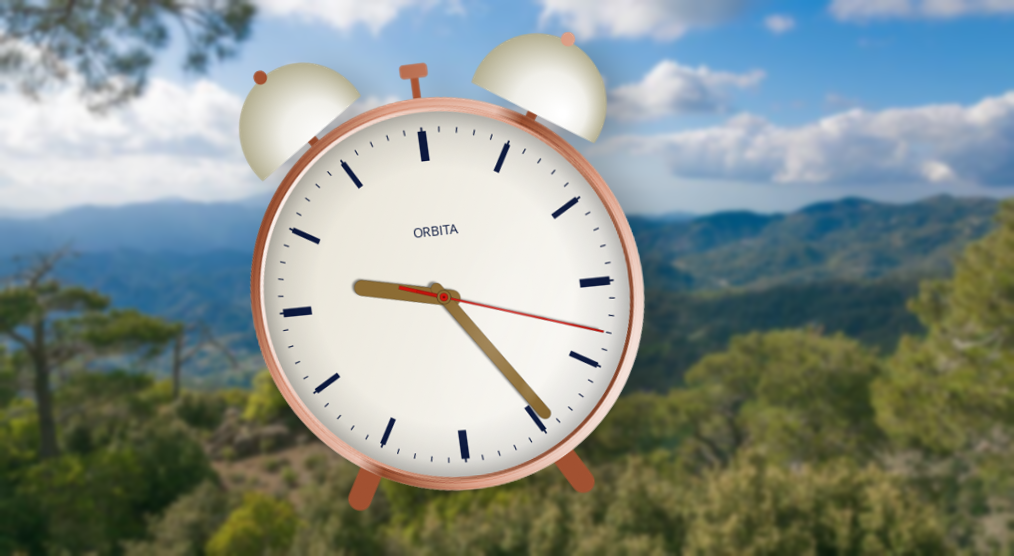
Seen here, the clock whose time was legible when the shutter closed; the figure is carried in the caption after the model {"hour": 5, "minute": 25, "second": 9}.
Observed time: {"hour": 9, "minute": 24, "second": 18}
